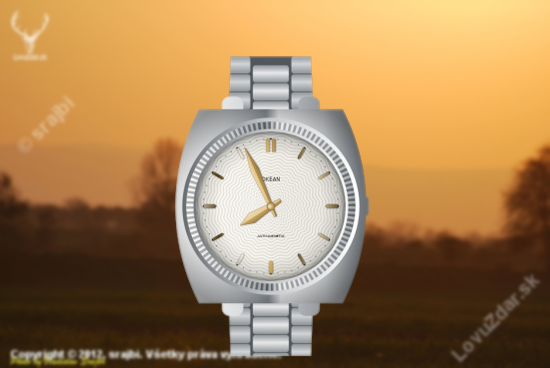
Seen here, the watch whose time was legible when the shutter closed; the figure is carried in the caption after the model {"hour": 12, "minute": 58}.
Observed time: {"hour": 7, "minute": 56}
